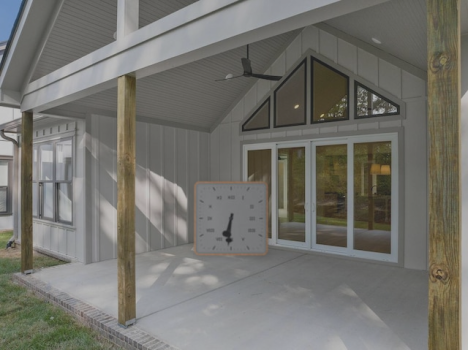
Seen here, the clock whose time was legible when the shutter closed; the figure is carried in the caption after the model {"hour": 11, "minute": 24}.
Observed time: {"hour": 6, "minute": 31}
